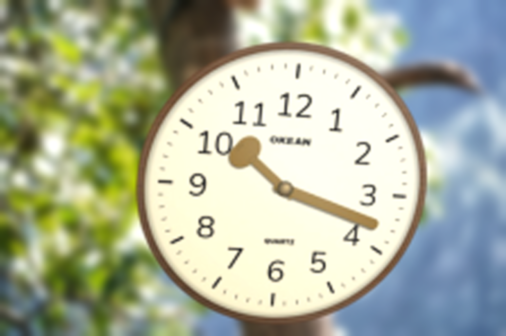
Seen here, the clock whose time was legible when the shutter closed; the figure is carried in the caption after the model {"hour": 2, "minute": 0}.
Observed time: {"hour": 10, "minute": 18}
